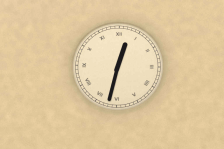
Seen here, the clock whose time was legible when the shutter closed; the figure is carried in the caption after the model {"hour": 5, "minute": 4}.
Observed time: {"hour": 12, "minute": 32}
